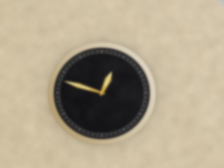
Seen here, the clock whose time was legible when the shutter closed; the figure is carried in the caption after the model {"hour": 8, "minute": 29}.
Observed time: {"hour": 12, "minute": 48}
